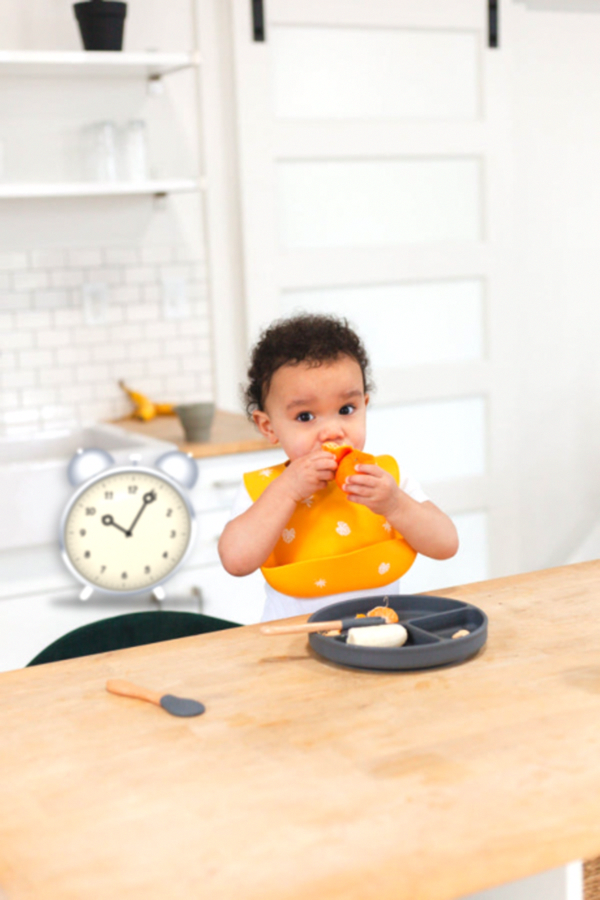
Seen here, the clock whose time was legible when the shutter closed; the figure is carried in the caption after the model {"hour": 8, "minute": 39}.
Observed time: {"hour": 10, "minute": 4}
